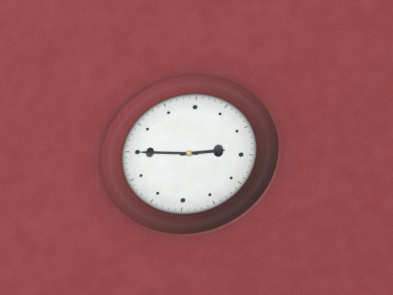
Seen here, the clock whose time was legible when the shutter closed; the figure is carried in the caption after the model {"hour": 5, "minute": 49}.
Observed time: {"hour": 2, "minute": 45}
